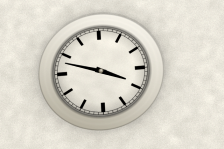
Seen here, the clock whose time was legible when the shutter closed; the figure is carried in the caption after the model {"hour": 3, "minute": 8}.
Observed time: {"hour": 3, "minute": 48}
